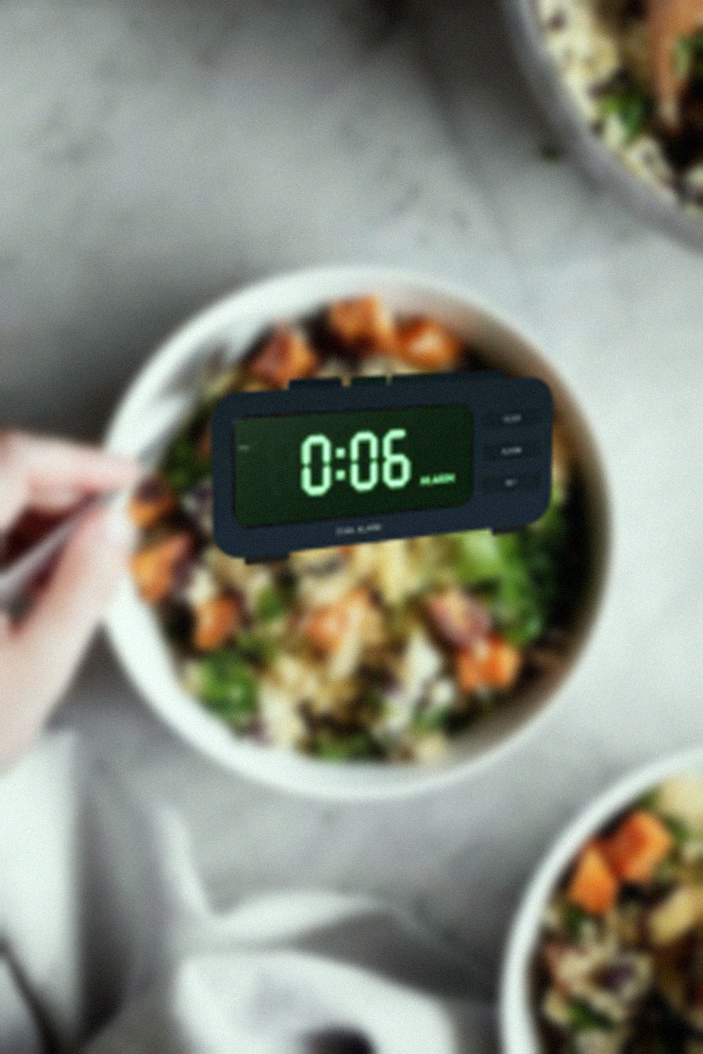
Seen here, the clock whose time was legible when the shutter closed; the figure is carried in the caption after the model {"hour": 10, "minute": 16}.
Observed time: {"hour": 0, "minute": 6}
